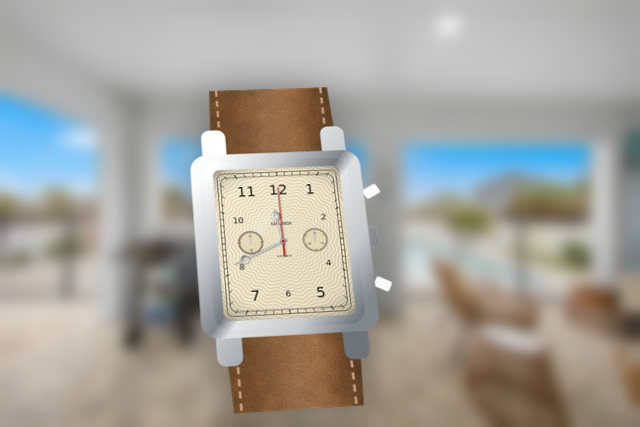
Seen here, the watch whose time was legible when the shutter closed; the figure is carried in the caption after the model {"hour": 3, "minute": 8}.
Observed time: {"hour": 11, "minute": 41}
